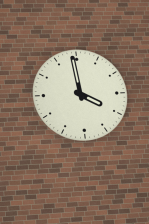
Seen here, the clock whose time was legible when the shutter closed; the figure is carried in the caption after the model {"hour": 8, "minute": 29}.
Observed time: {"hour": 3, "minute": 59}
